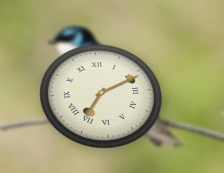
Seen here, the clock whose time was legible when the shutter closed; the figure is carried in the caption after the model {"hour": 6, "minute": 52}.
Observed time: {"hour": 7, "minute": 11}
